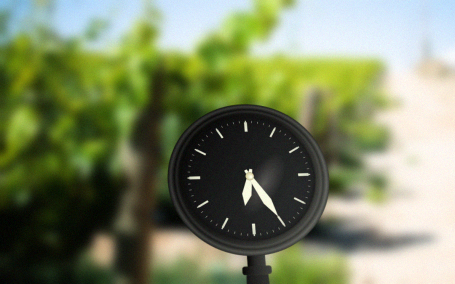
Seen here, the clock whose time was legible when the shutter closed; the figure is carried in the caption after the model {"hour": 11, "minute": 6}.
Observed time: {"hour": 6, "minute": 25}
